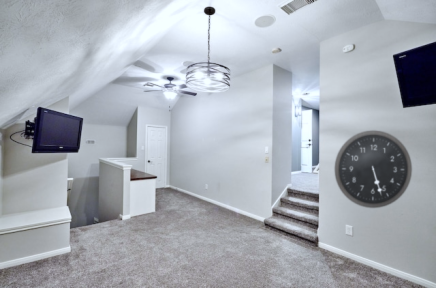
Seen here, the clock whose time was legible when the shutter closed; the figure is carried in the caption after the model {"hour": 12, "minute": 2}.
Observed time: {"hour": 5, "minute": 27}
